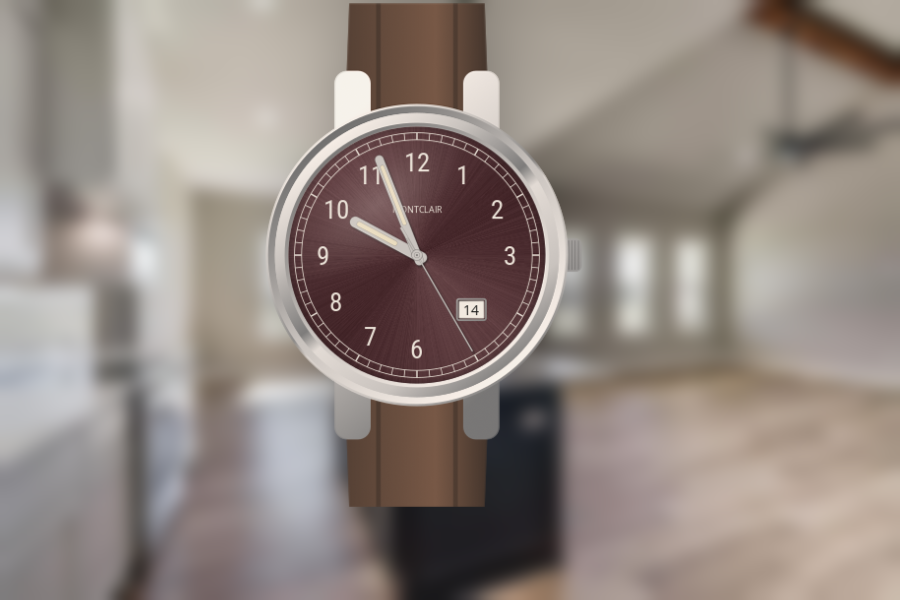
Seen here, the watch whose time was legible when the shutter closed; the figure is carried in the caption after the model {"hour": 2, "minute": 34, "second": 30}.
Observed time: {"hour": 9, "minute": 56, "second": 25}
